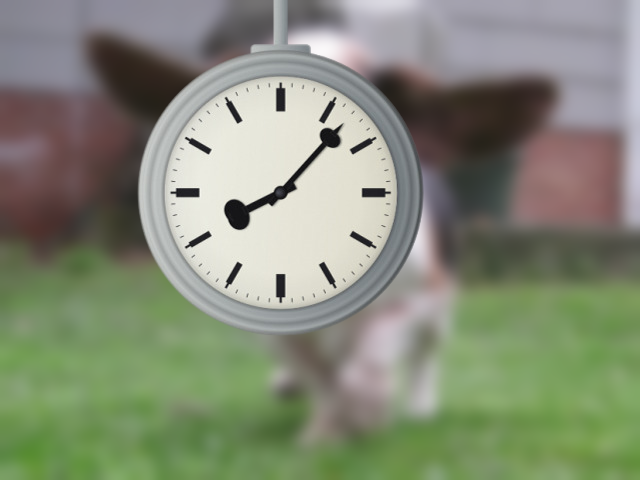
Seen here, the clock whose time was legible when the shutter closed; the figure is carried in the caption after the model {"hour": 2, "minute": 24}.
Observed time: {"hour": 8, "minute": 7}
